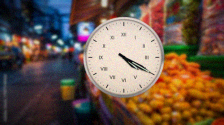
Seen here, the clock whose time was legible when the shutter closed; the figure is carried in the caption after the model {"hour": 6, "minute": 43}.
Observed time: {"hour": 4, "minute": 20}
